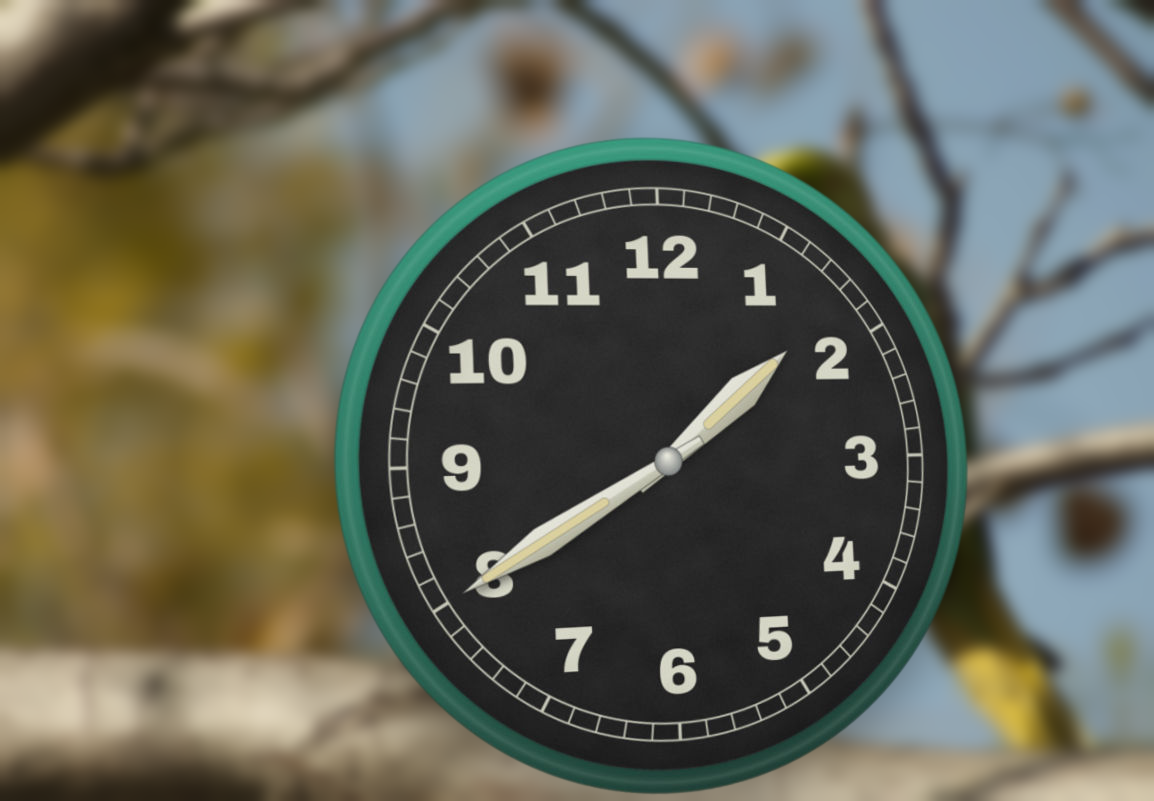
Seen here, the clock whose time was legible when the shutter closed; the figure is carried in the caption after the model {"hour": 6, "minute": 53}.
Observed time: {"hour": 1, "minute": 40}
